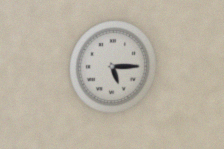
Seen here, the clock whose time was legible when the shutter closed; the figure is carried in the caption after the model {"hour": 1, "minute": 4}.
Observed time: {"hour": 5, "minute": 15}
